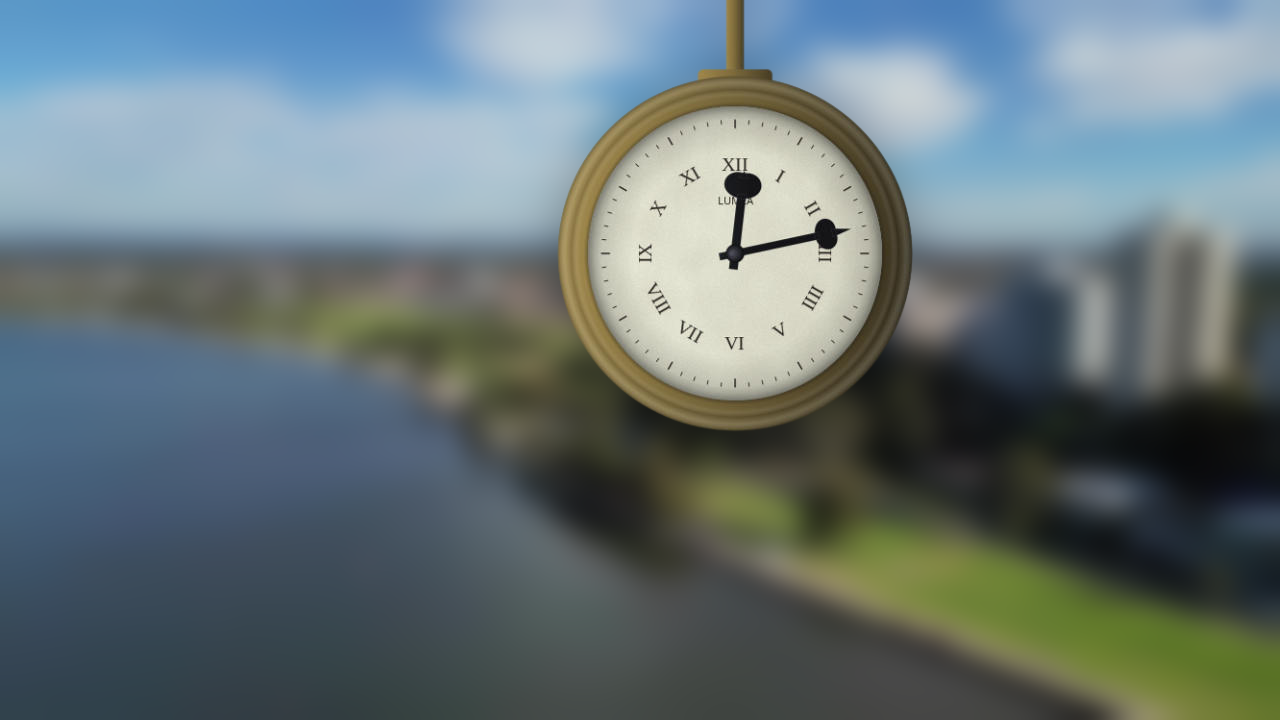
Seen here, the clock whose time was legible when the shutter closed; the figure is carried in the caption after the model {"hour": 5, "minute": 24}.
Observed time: {"hour": 12, "minute": 13}
